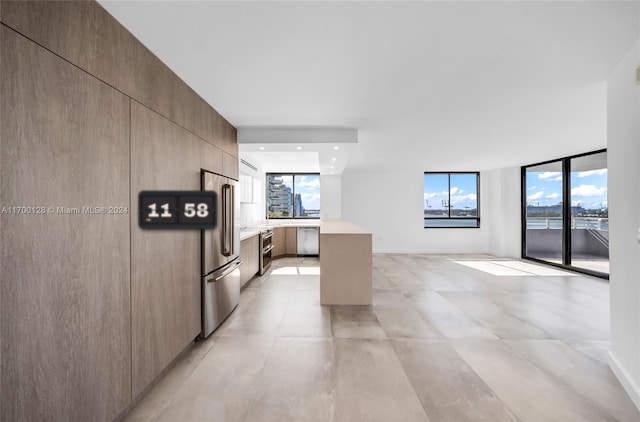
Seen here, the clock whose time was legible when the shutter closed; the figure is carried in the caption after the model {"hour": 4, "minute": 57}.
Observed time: {"hour": 11, "minute": 58}
